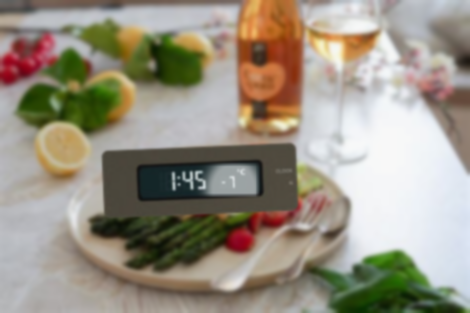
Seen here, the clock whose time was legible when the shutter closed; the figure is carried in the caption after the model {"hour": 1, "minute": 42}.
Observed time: {"hour": 1, "minute": 45}
